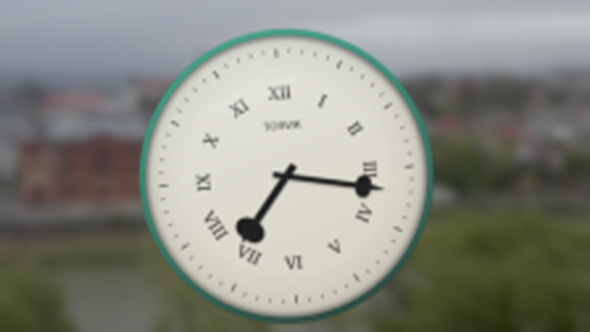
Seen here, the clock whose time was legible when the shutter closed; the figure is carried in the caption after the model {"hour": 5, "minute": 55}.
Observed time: {"hour": 7, "minute": 17}
